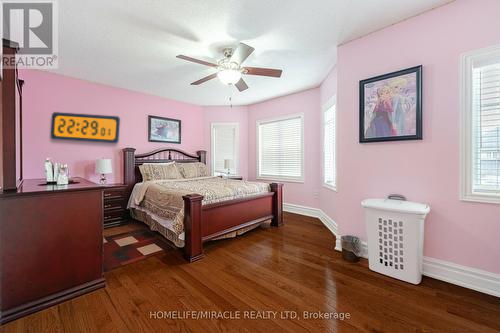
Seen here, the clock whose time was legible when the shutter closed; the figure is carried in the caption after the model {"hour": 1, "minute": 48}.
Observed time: {"hour": 22, "minute": 29}
